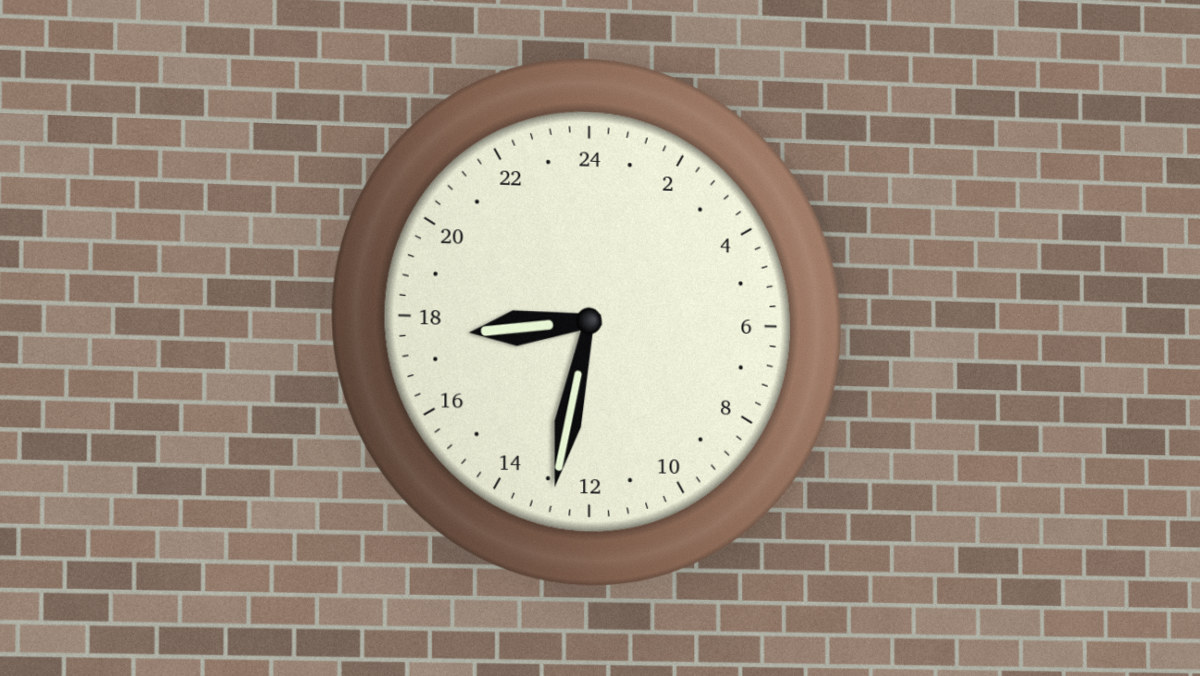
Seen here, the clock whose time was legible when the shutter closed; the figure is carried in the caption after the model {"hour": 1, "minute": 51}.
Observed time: {"hour": 17, "minute": 32}
